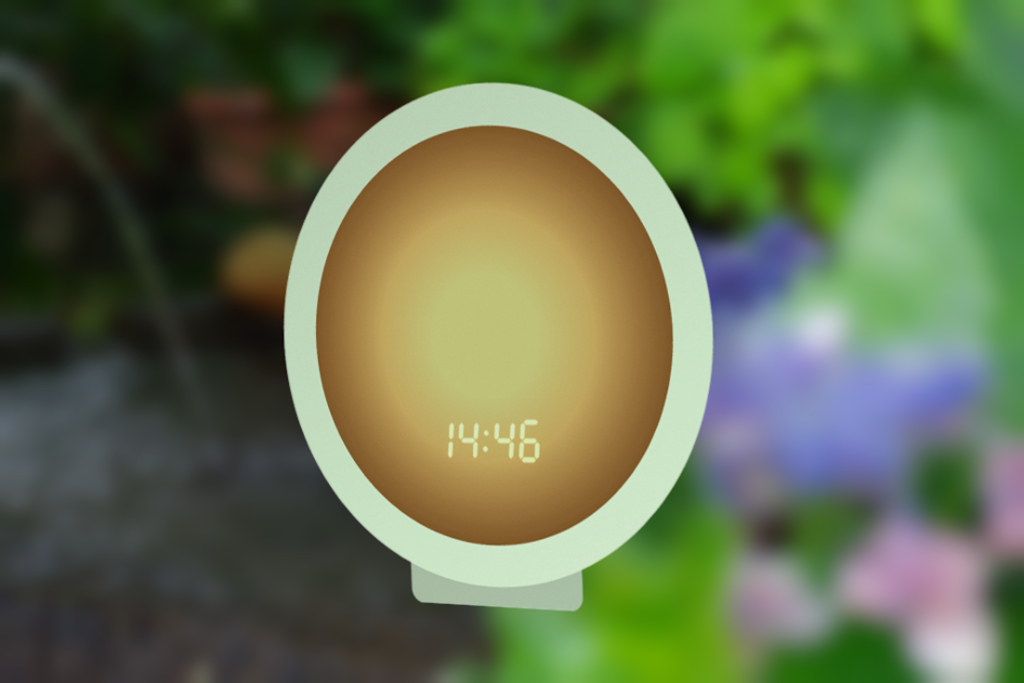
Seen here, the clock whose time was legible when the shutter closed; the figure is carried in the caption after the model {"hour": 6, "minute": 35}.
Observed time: {"hour": 14, "minute": 46}
